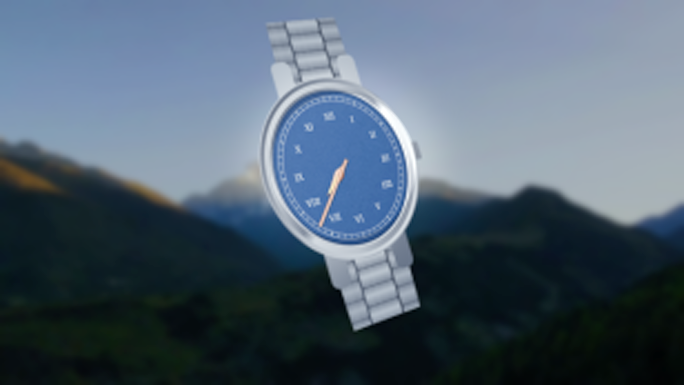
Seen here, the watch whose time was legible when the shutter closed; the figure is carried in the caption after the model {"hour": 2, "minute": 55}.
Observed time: {"hour": 7, "minute": 37}
